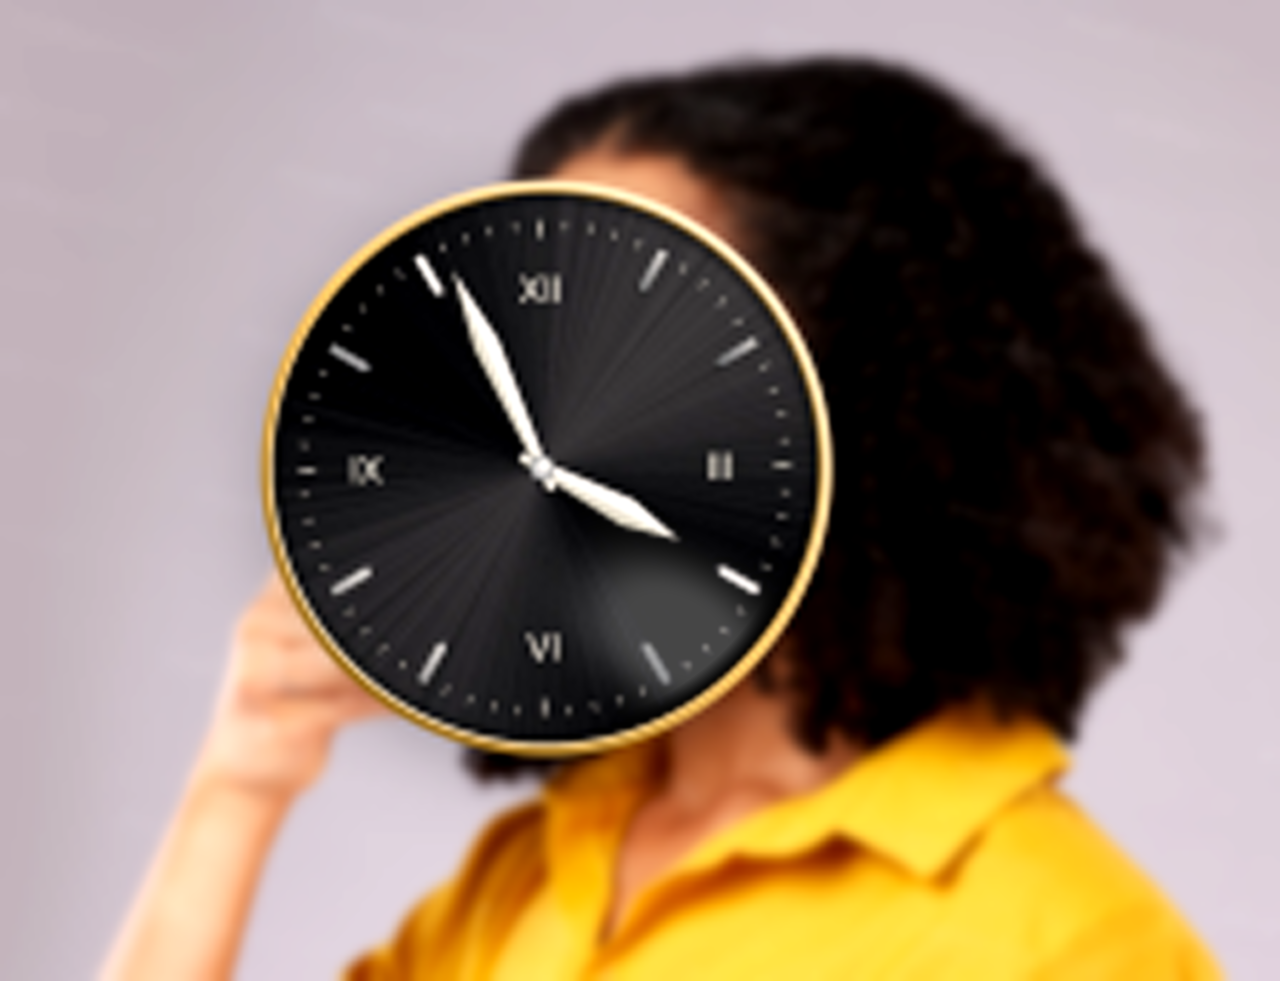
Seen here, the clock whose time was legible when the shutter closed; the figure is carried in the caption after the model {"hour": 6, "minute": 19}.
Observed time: {"hour": 3, "minute": 56}
